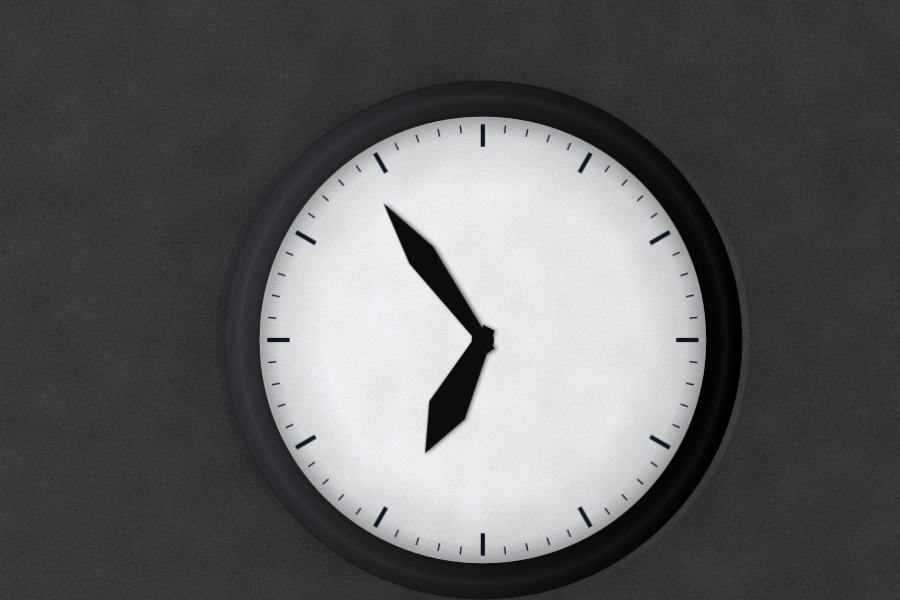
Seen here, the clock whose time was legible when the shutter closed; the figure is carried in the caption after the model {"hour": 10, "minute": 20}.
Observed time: {"hour": 6, "minute": 54}
